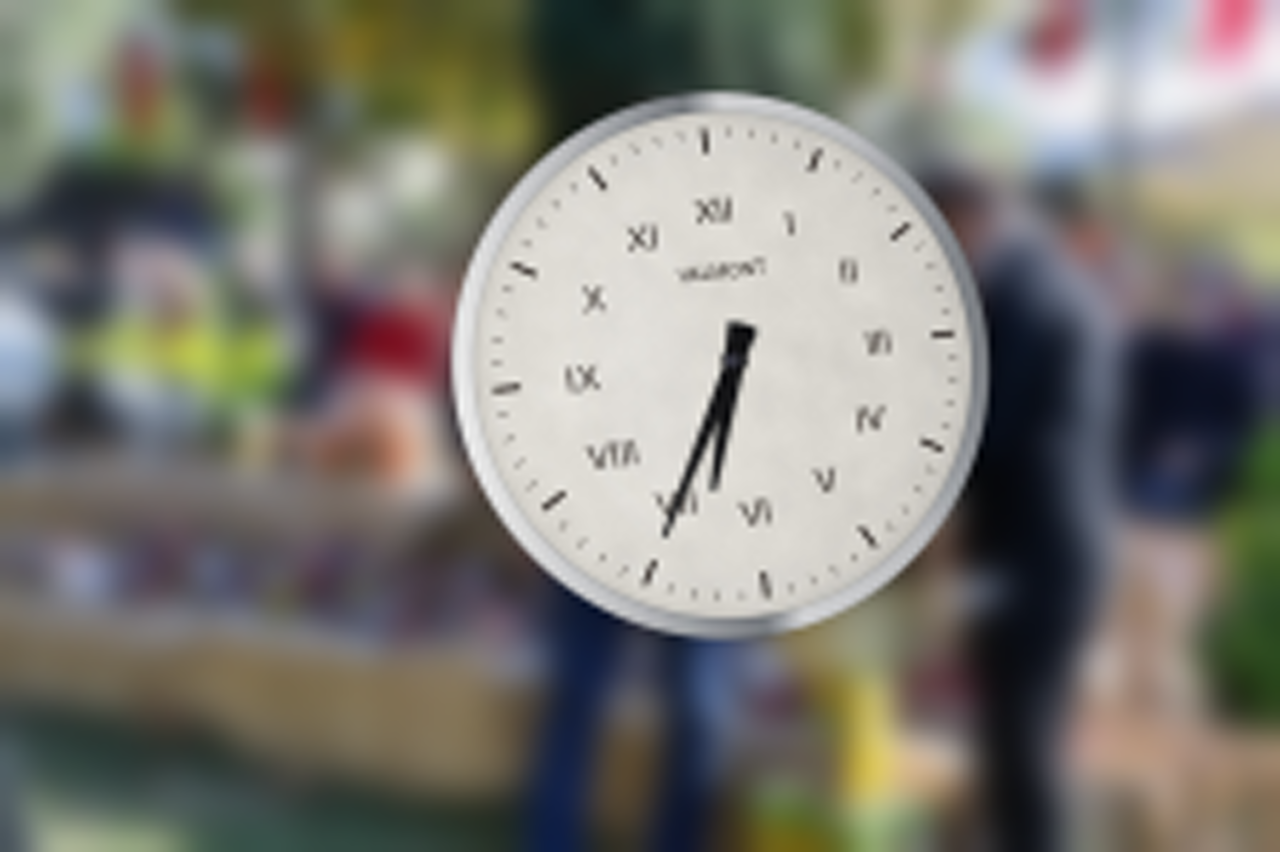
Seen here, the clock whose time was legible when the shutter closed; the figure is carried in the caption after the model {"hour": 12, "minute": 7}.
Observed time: {"hour": 6, "minute": 35}
